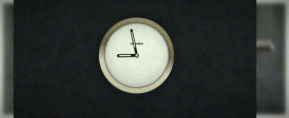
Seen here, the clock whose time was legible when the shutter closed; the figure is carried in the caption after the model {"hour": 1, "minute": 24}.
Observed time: {"hour": 8, "minute": 58}
